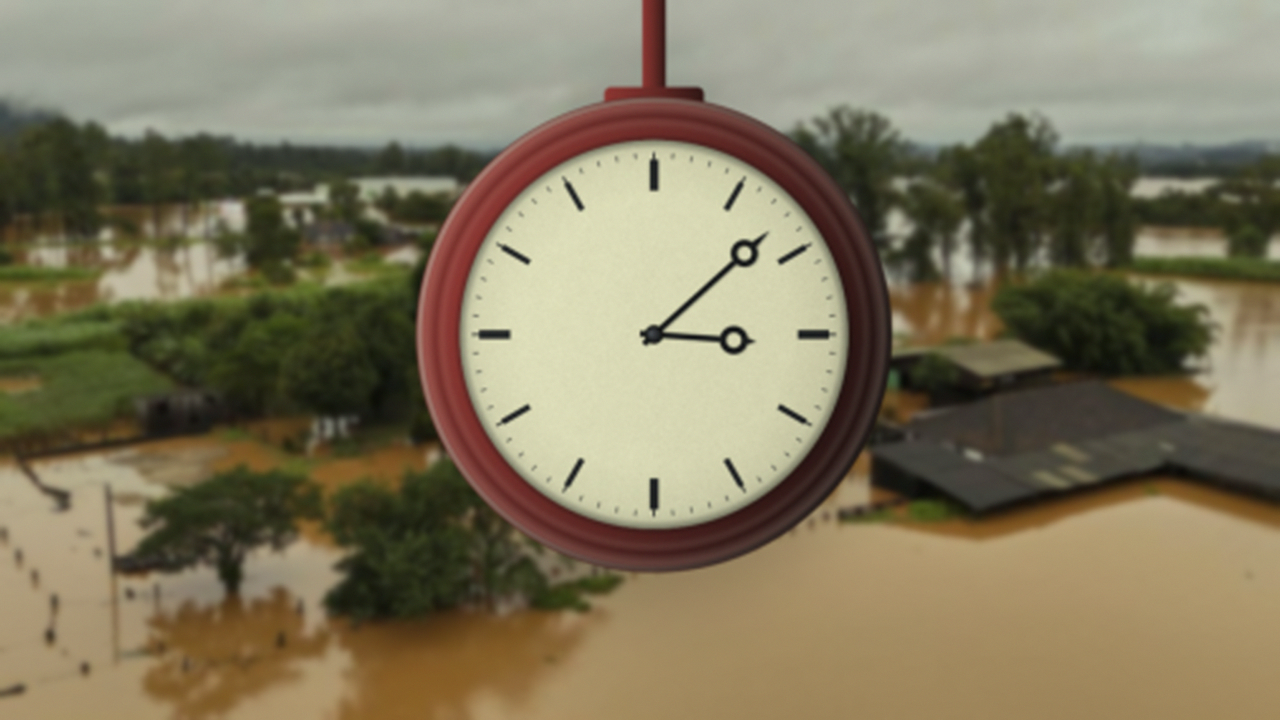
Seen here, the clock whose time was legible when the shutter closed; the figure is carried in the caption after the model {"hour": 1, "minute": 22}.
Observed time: {"hour": 3, "minute": 8}
